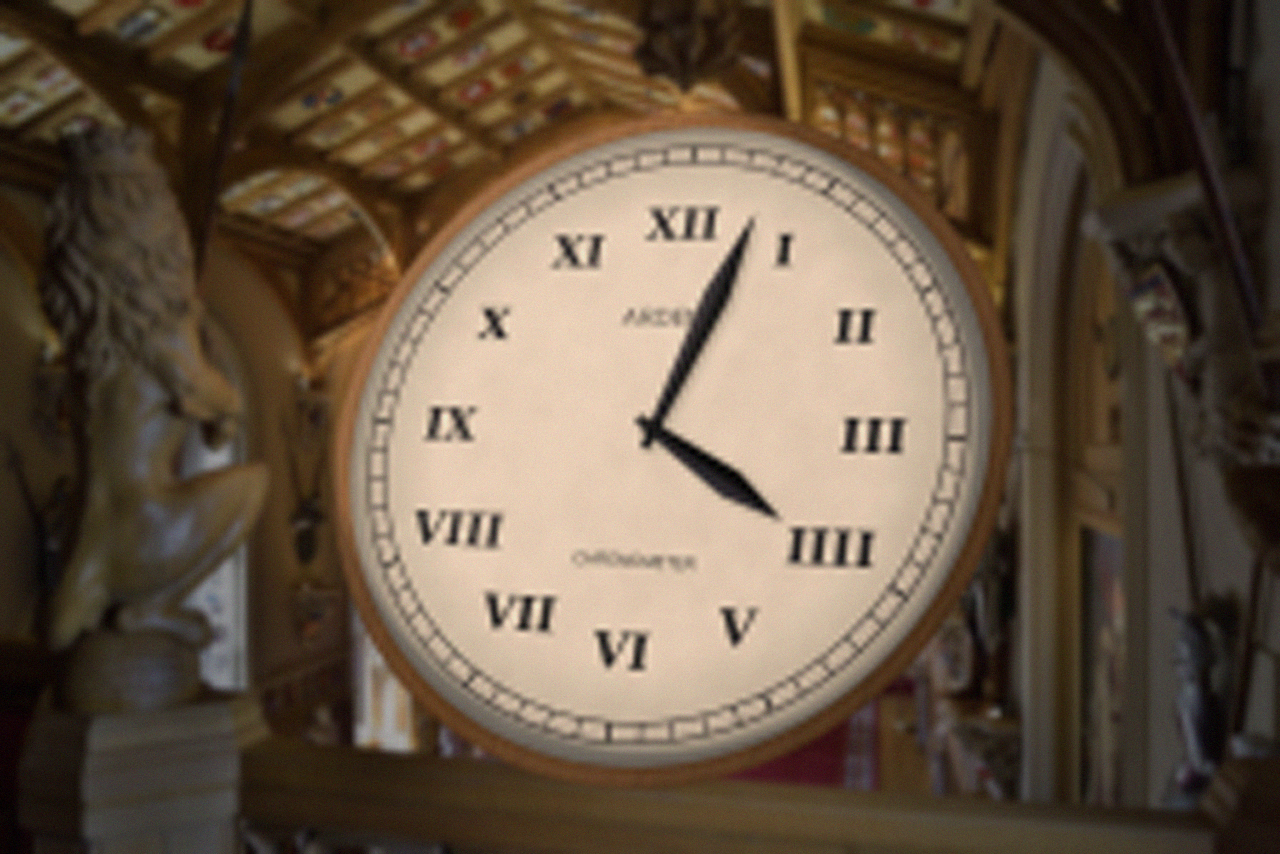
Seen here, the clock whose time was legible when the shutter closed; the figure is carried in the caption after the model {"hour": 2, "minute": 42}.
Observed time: {"hour": 4, "minute": 3}
